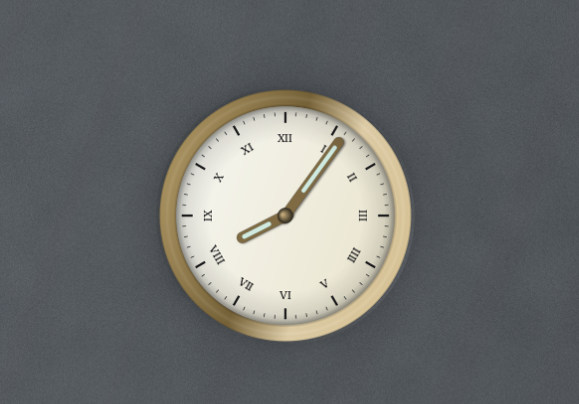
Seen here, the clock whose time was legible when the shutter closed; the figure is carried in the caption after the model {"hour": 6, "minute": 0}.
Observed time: {"hour": 8, "minute": 6}
